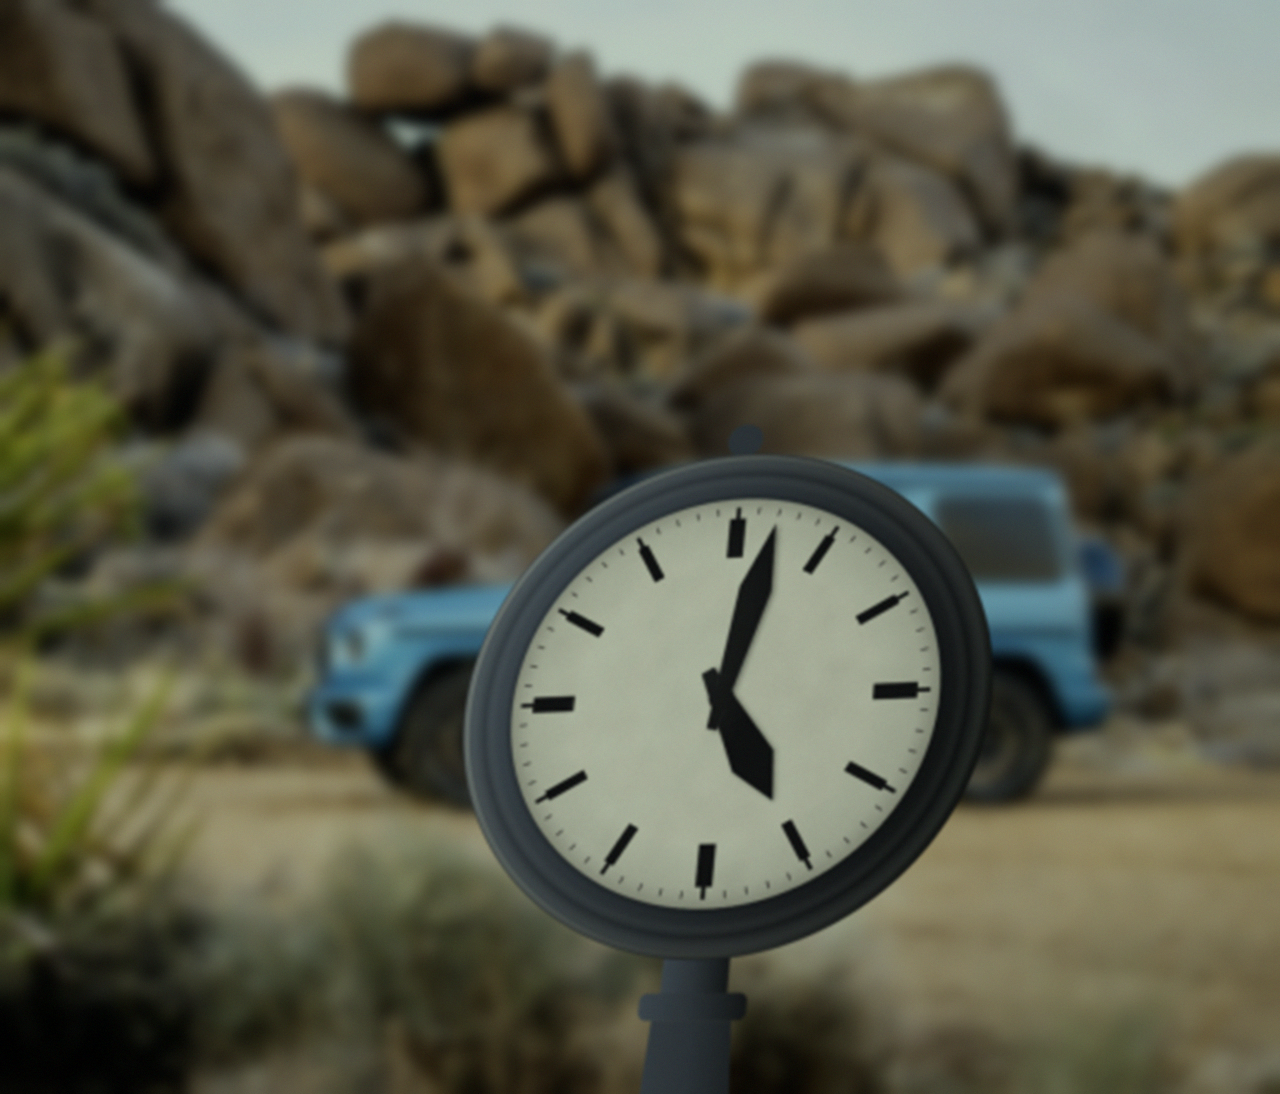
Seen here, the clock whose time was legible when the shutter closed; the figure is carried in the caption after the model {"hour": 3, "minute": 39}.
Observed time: {"hour": 5, "minute": 2}
